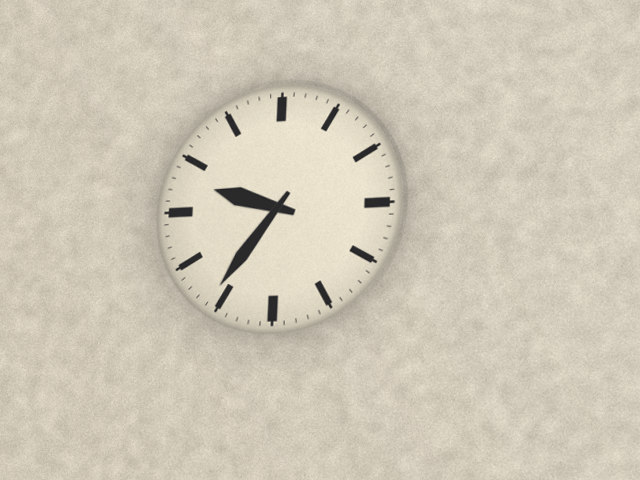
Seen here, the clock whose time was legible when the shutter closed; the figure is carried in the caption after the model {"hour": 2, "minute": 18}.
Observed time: {"hour": 9, "minute": 36}
